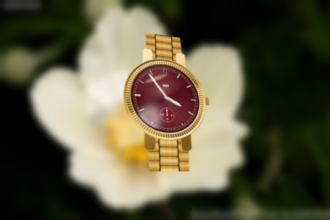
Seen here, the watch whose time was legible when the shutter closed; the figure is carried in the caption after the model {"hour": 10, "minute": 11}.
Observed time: {"hour": 3, "minute": 54}
